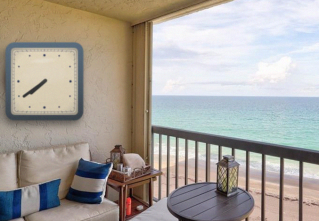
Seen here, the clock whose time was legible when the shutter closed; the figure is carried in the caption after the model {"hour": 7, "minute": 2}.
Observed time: {"hour": 7, "minute": 39}
